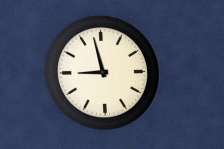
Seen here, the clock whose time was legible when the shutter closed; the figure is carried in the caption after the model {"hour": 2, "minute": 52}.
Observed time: {"hour": 8, "minute": 58}
